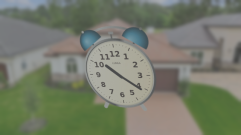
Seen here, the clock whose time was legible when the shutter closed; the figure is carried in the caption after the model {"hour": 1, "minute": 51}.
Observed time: {"hour": 10, "minute": 21}
